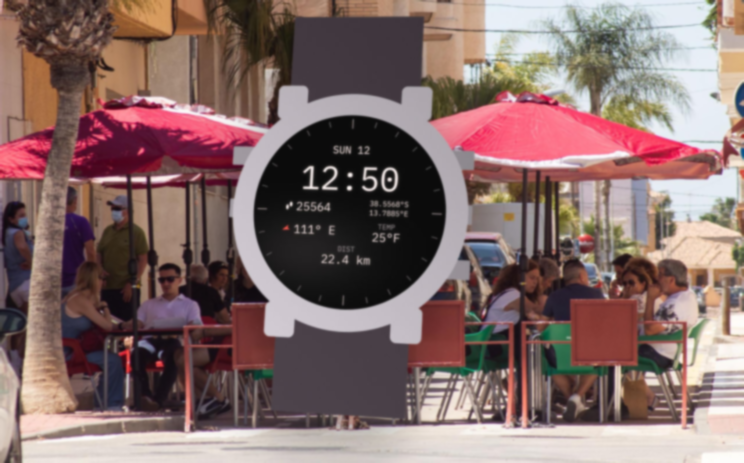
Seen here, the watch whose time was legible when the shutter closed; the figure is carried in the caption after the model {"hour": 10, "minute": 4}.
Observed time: {"hour": 12, "minute": 50}
